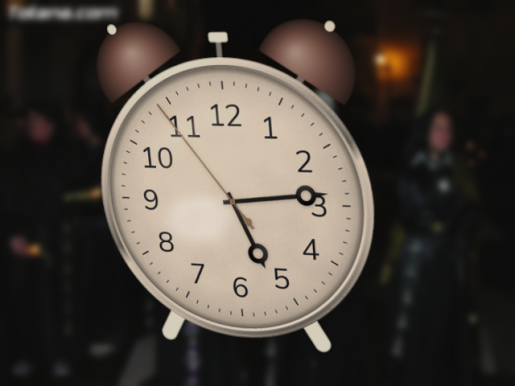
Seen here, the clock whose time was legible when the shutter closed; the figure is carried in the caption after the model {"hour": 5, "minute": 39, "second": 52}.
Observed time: {"hour": 5, "minute": 13, "second": 54}
